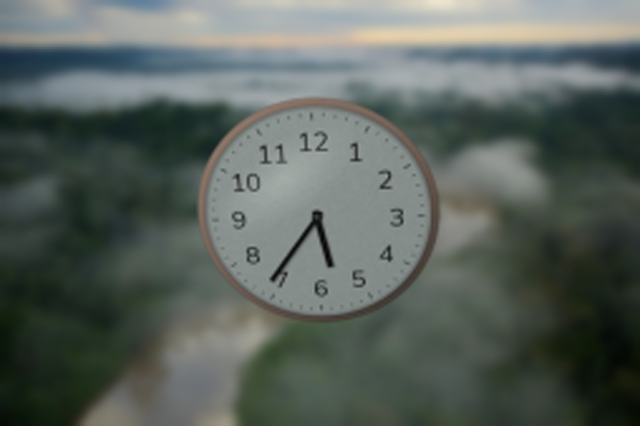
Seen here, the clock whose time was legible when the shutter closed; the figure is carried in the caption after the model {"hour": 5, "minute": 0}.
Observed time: {"hour": 5, "minute": 36}
